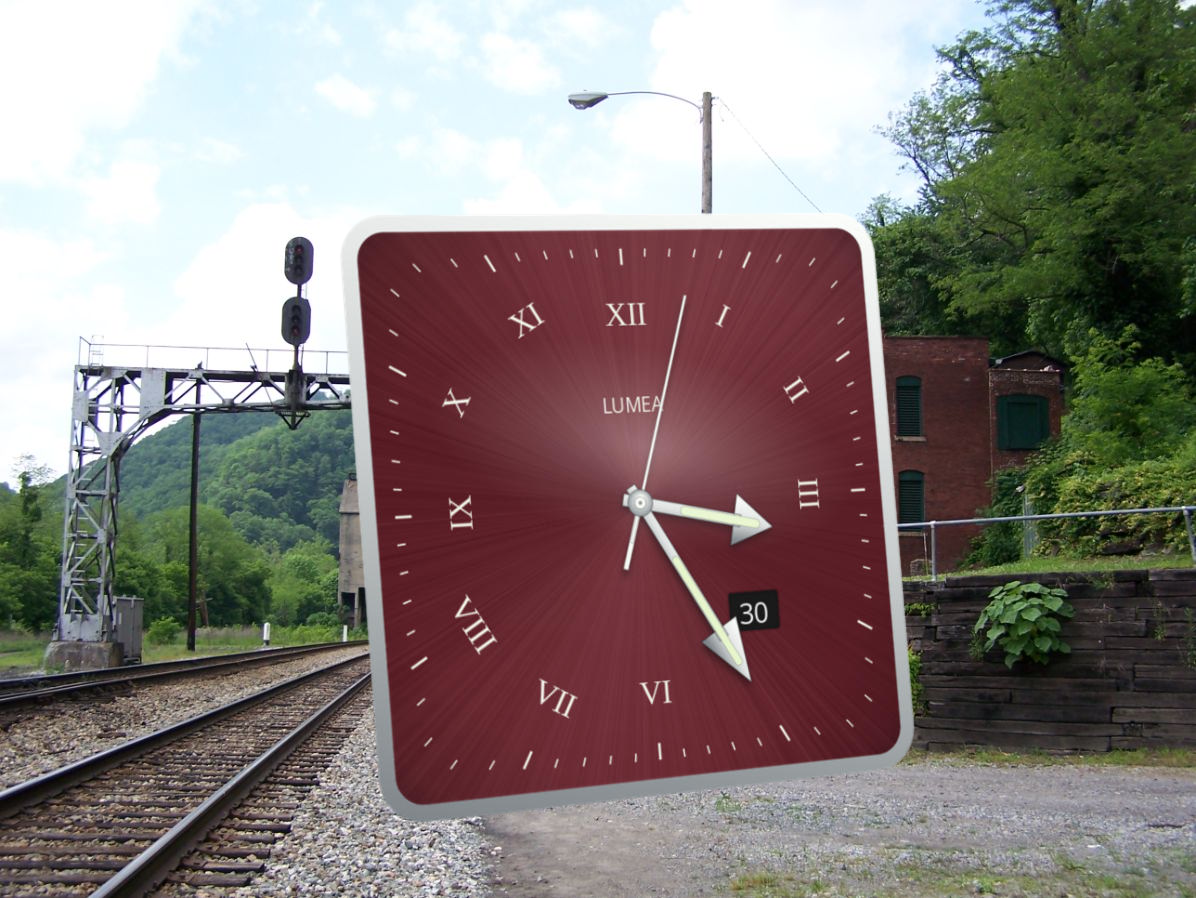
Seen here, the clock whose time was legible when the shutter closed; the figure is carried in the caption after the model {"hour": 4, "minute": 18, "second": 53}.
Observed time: {"hour": 3, "minute": 25, "second": 3}
